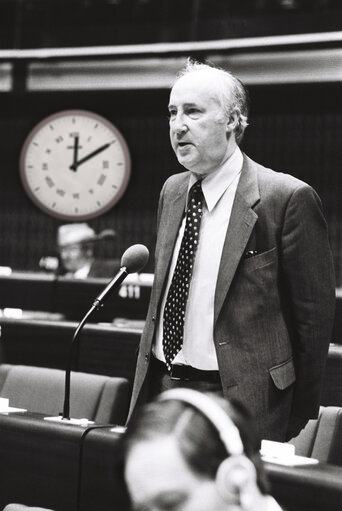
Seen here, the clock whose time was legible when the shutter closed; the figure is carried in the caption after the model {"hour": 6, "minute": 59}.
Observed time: {"hour": 12, "minute": 10}
